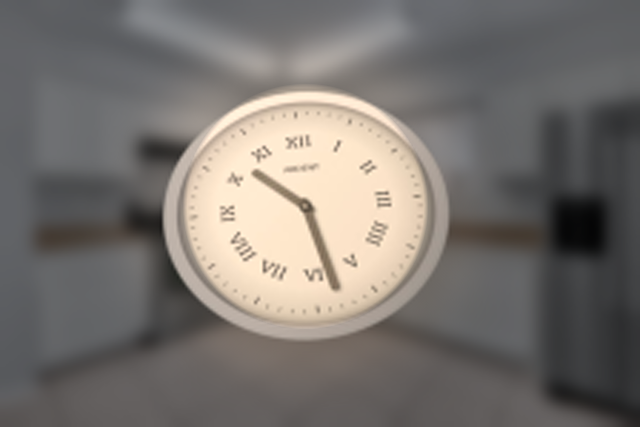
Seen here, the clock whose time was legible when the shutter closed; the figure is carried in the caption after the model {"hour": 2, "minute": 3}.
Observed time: {"hour": 10, "minute": 28}
